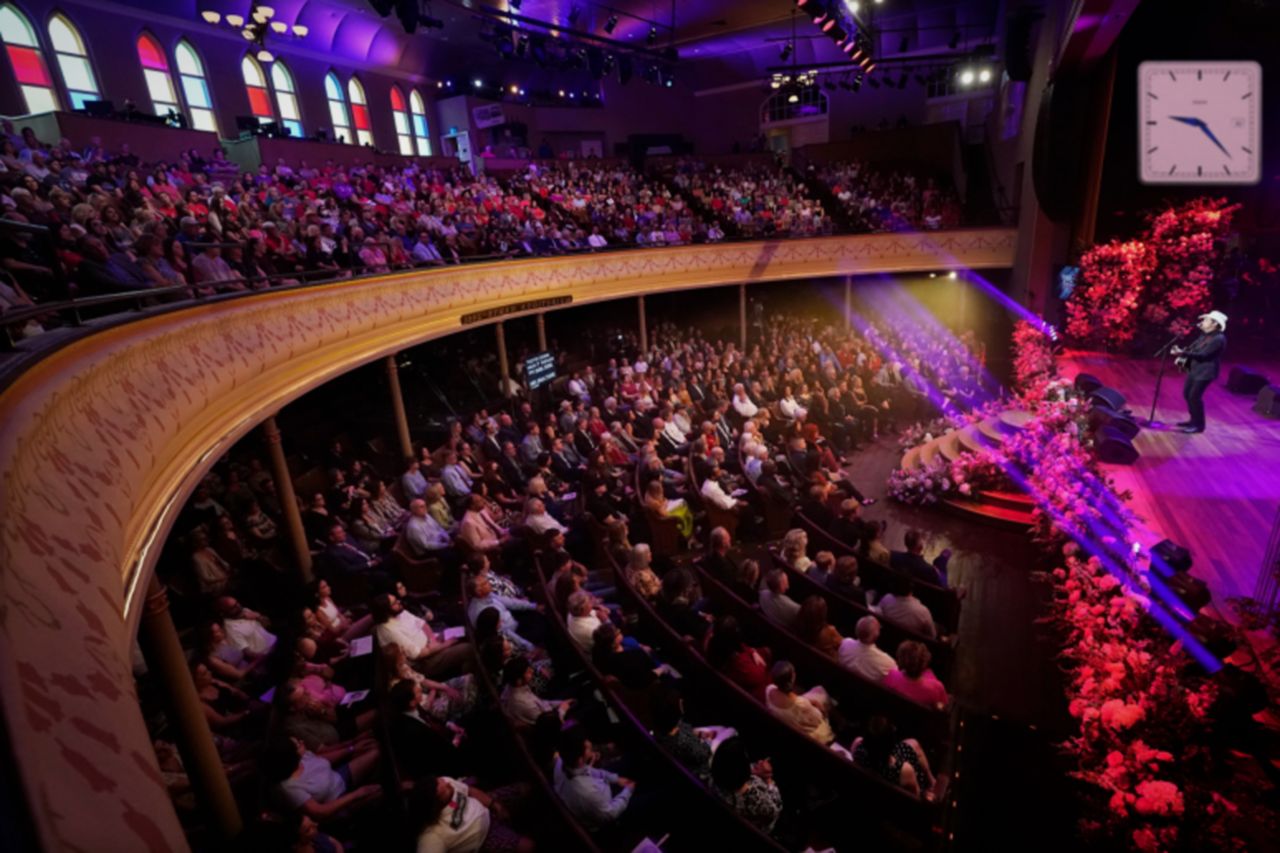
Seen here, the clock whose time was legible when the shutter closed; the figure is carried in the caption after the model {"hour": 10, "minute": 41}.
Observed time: {"hour": 9, "minute": 23}
